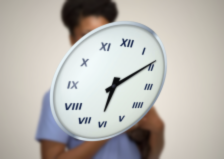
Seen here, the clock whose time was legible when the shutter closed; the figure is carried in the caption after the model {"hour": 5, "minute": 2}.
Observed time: {"hour": 6, "minute": 9}
